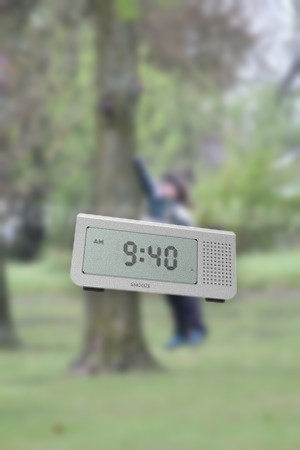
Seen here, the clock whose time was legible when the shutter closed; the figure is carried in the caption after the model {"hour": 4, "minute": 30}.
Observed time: {"hour": 9, "minute": 40}
